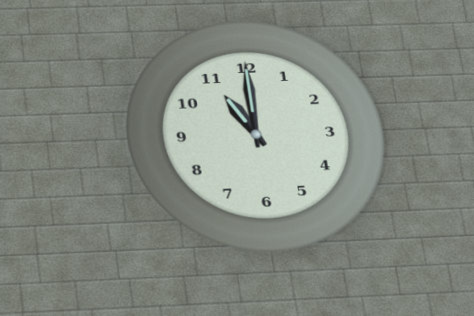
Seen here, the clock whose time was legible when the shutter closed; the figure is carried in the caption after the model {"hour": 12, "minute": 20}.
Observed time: {"hour": 11, "minute": 0}
